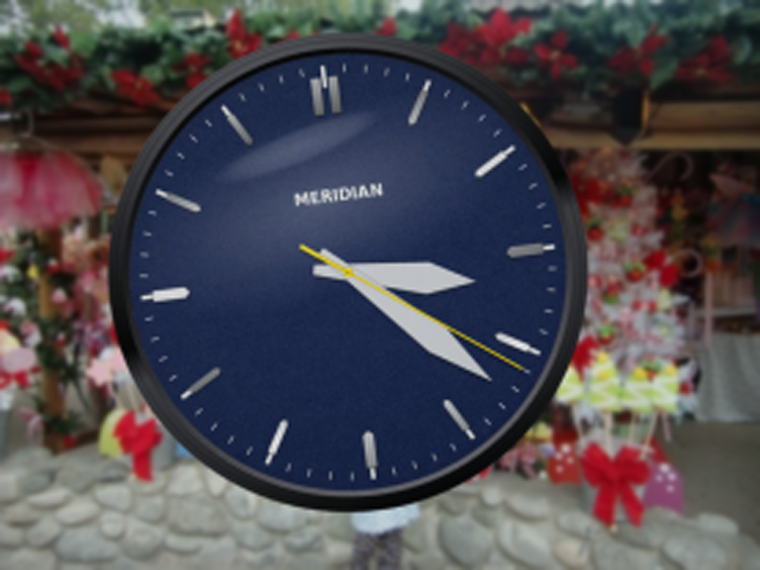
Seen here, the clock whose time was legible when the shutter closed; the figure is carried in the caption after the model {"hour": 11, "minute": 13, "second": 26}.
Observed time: {"hour": 3, "minute": 22, "second": 21}
